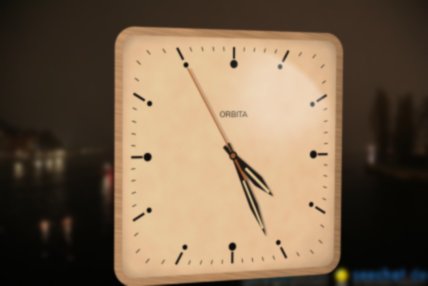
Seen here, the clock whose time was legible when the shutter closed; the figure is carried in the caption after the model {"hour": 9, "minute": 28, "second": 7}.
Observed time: {"hour": 4, "minute": 25, "second": 55}
